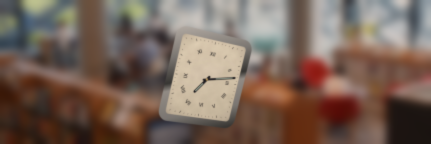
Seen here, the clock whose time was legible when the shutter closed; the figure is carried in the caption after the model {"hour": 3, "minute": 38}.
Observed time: {"hour": 7, "minute": 13}
